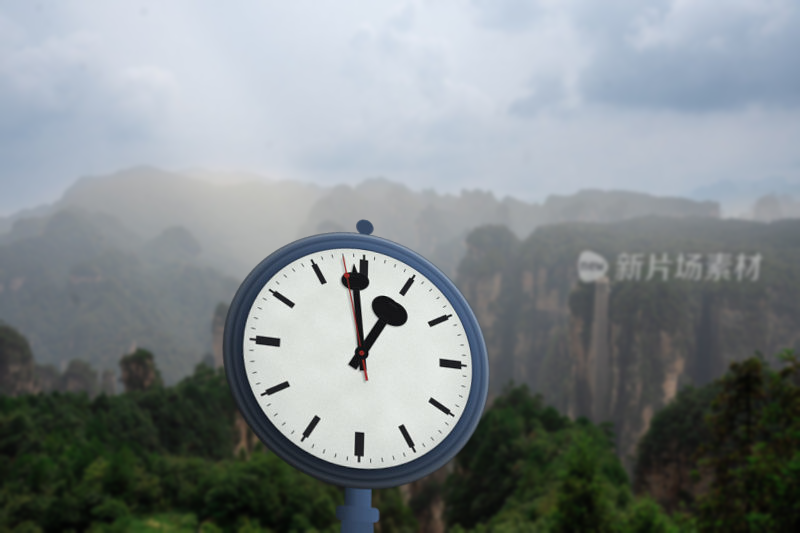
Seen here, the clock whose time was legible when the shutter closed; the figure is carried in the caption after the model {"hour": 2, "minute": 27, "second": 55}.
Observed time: {"hour": 12, "minute": 58, "second": 58}
